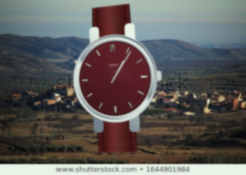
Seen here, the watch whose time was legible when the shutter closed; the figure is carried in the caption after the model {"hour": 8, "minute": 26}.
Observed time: {"hour": 1, "minute": 6}
